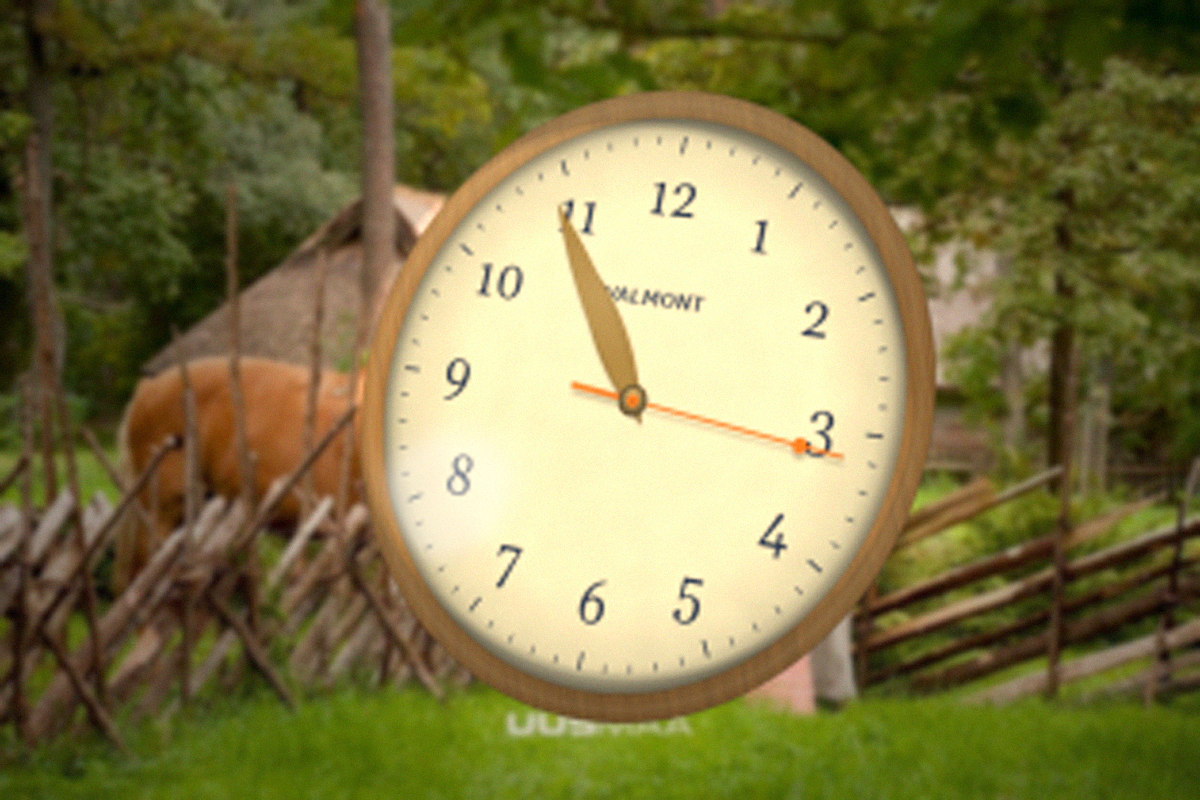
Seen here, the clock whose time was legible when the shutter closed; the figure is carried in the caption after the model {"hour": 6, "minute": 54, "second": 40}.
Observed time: {"hour": 10, "minute": 54, "second": 16}
